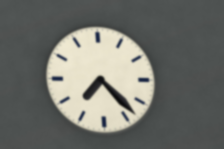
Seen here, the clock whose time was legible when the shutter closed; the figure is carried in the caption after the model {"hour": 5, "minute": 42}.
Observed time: {"hour": 7, "minute": 23}
